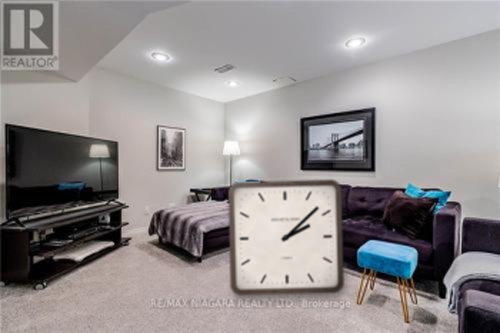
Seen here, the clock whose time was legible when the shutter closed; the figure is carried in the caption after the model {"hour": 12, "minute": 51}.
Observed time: {"hour": 2, "minute": 8}
